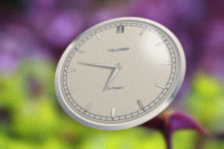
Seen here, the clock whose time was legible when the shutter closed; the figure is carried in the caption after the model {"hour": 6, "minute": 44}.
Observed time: {"hour": 6, "minute": 47}
